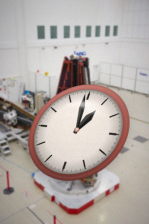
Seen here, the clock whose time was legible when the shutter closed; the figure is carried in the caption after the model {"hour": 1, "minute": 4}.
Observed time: {"hour": 12, "minute": 59}
